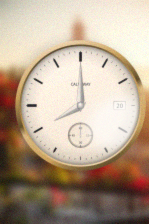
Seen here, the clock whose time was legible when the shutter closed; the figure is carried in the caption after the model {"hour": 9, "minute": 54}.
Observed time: {"hour": 8, "minute": 0}
